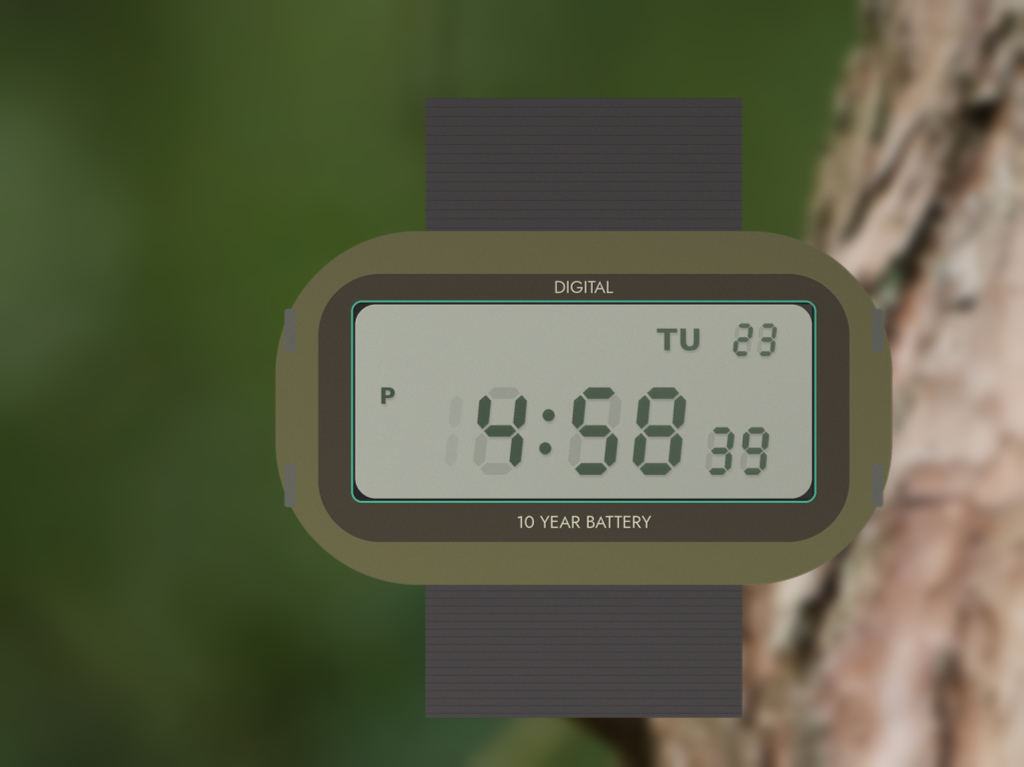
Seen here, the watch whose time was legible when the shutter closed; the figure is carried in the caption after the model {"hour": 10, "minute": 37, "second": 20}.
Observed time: {"hour": 4, "minute": 58, "second": 39}
